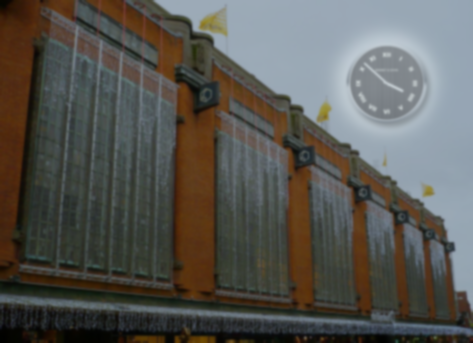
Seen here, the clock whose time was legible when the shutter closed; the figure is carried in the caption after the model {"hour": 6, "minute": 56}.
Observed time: {"hour": 3, "minute": 52}
